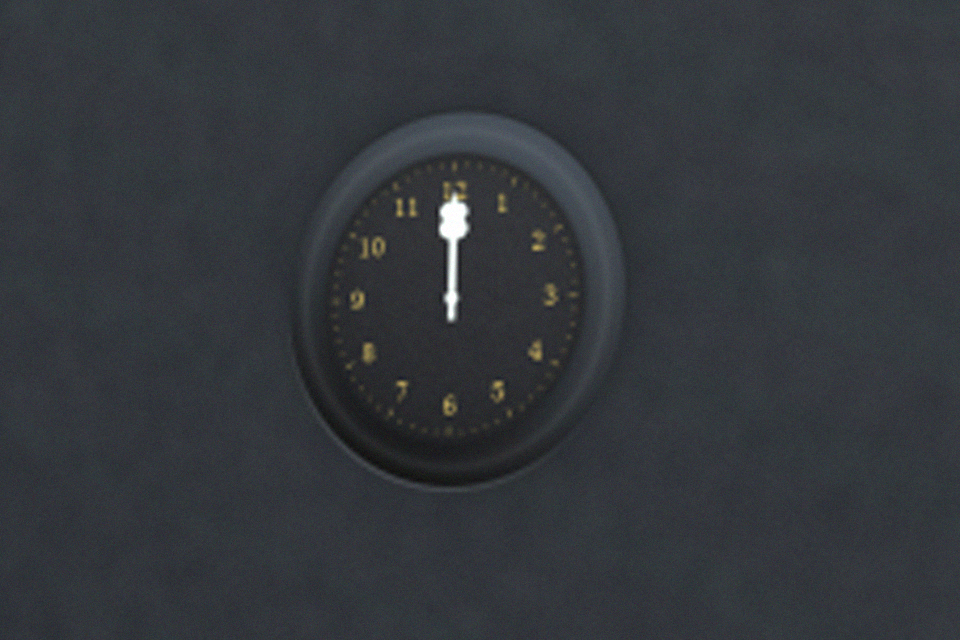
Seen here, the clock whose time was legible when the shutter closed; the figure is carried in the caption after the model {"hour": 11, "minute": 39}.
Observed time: {"hour": 12, "minute": 0}
